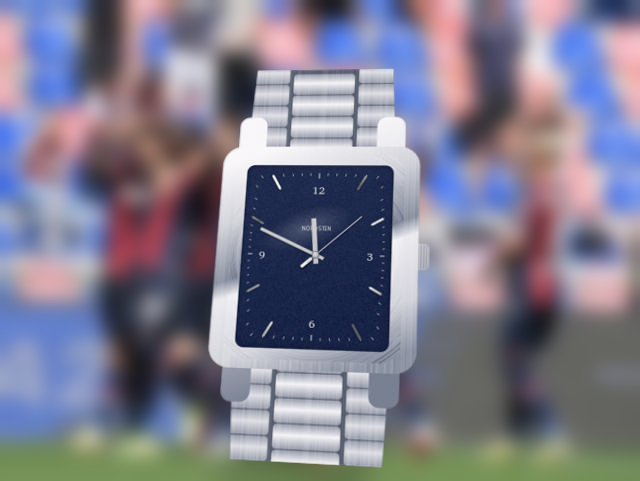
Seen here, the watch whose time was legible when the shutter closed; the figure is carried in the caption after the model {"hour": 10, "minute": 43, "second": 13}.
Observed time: {"hour": 11, "minute": 49, "second": 8}
